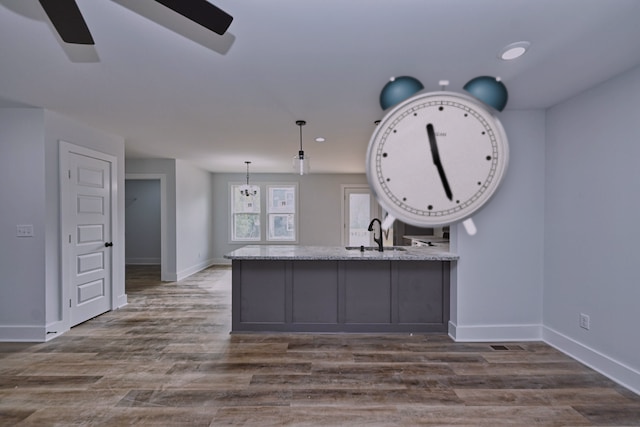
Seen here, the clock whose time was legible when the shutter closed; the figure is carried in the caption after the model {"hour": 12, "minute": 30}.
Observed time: {"hour": 11, "minute": 26}
